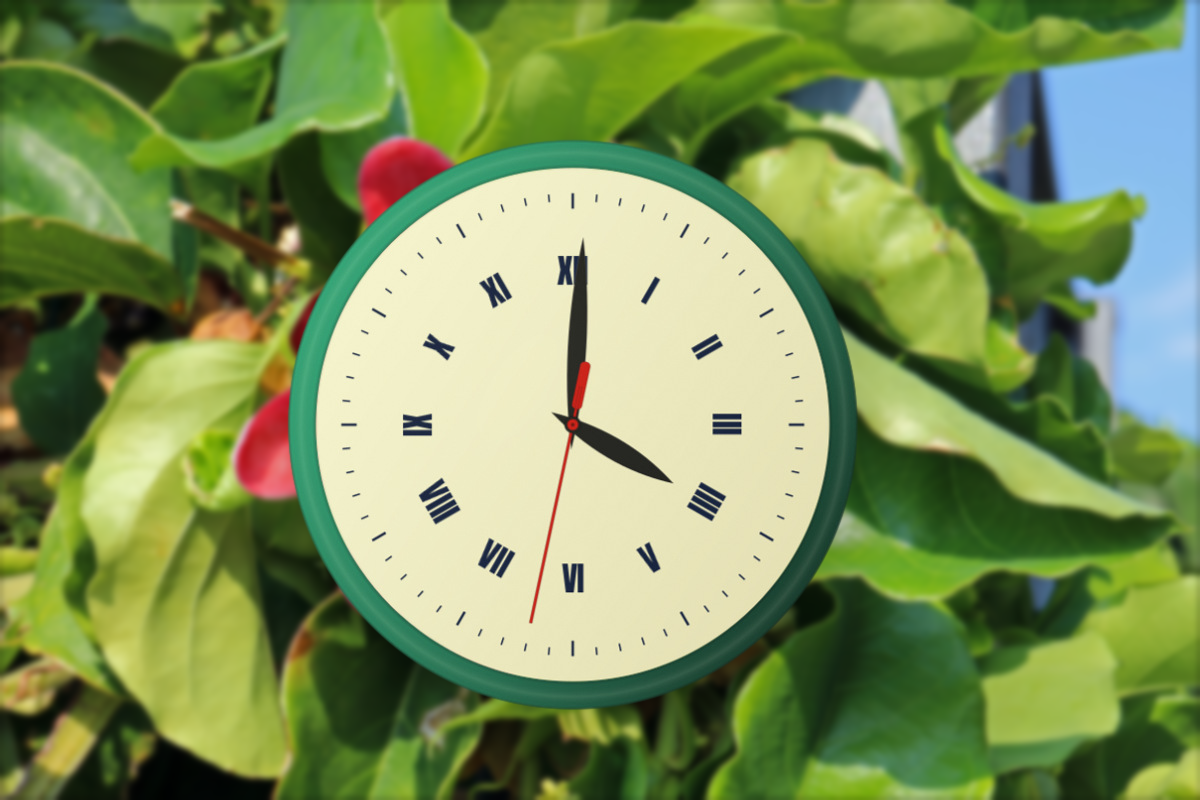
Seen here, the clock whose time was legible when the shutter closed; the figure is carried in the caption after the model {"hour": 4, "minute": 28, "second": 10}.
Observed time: {"hour": 4, "minute": 0, "second": 32}
